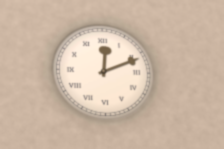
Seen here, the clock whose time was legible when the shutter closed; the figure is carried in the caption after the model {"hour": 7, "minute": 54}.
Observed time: {"hour": 12, "minute": 11}
